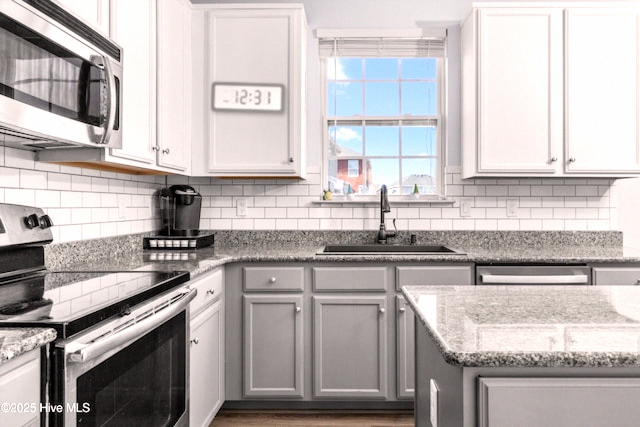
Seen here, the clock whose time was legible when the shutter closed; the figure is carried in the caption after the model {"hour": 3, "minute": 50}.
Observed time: {"hour": 12, "minute": 31}
